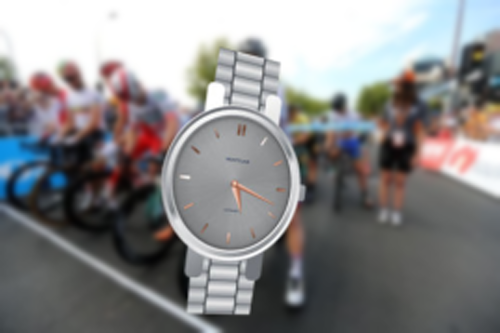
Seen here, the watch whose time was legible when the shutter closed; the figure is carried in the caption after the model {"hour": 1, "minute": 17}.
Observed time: {"hour": 5, "minute": 18}
